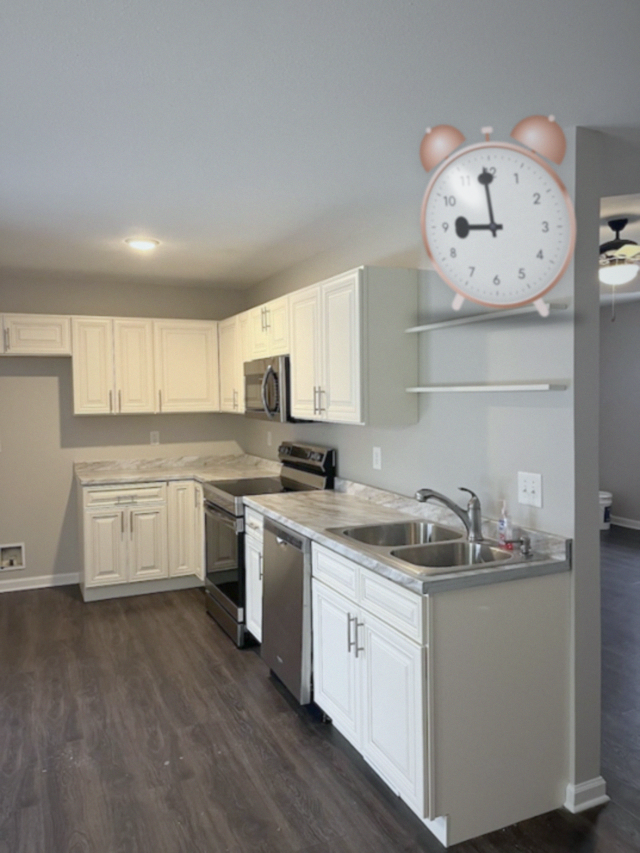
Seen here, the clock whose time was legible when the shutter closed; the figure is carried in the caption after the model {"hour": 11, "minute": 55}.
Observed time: {"hour": 8, "minute": 59}
